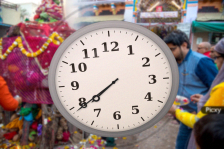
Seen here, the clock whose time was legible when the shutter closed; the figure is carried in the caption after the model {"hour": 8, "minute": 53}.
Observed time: {"hour": 7, "minute": 39}
